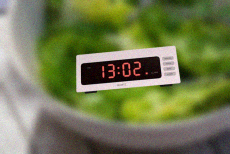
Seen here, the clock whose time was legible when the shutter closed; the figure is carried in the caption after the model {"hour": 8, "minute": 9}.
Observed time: {"hour": 13, "minute": 2}
